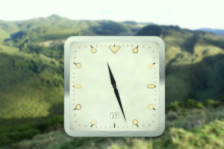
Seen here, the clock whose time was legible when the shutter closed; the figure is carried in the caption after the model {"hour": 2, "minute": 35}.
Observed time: {"hour": 11, "minute": 27}
